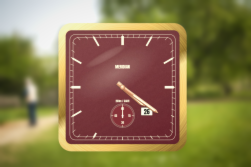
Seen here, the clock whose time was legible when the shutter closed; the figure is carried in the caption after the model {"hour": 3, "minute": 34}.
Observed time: {"hour": 4, "minute": 21}
